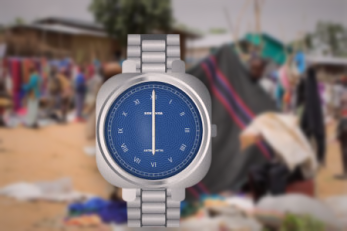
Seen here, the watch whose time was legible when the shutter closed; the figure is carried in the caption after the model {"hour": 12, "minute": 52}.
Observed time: {"hour": 6, "minute": 0}
